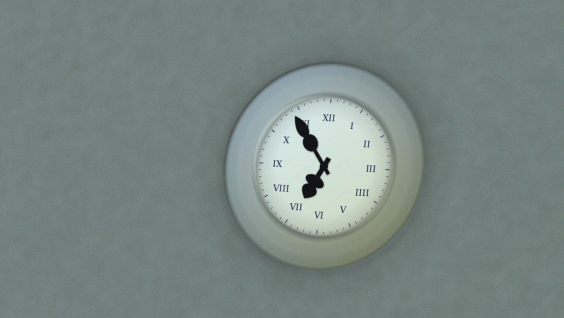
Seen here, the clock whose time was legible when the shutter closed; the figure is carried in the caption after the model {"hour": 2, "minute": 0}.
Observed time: {"hour": 6, "minute": 54}
